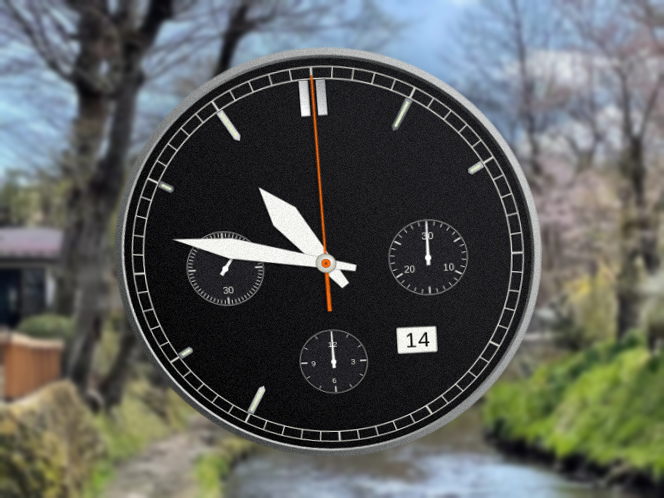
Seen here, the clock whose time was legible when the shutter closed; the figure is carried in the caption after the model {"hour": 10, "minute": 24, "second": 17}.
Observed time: {"hour": 10, "minute": 47, "second": 6}
